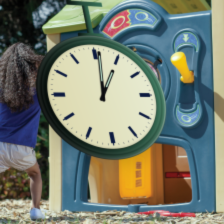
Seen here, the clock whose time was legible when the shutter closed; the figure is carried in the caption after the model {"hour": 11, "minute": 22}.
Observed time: {"hour": 1, "minute": 1}
